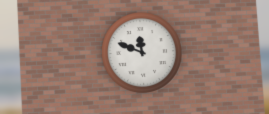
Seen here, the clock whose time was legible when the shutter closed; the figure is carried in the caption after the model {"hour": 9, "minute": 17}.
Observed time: {"hour": 11, "minute": 49}
